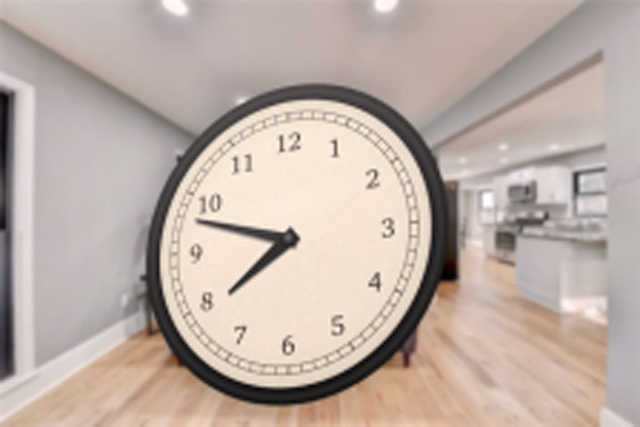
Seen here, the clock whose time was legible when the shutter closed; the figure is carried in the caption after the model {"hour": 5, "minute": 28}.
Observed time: {"hour": 7, "minute": 48}
